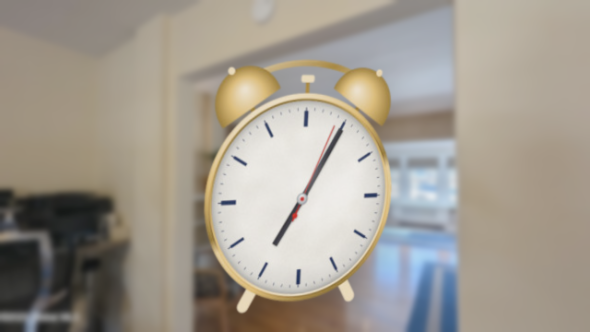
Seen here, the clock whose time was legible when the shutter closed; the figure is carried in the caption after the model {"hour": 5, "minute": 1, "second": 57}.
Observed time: {"hour": 7, "minute": 5, "second": 4}
